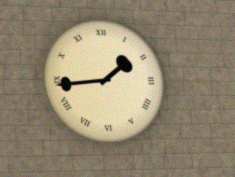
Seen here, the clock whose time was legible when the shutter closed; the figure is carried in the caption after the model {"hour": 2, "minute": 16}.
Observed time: {"hour": 1, "minute": 44}
